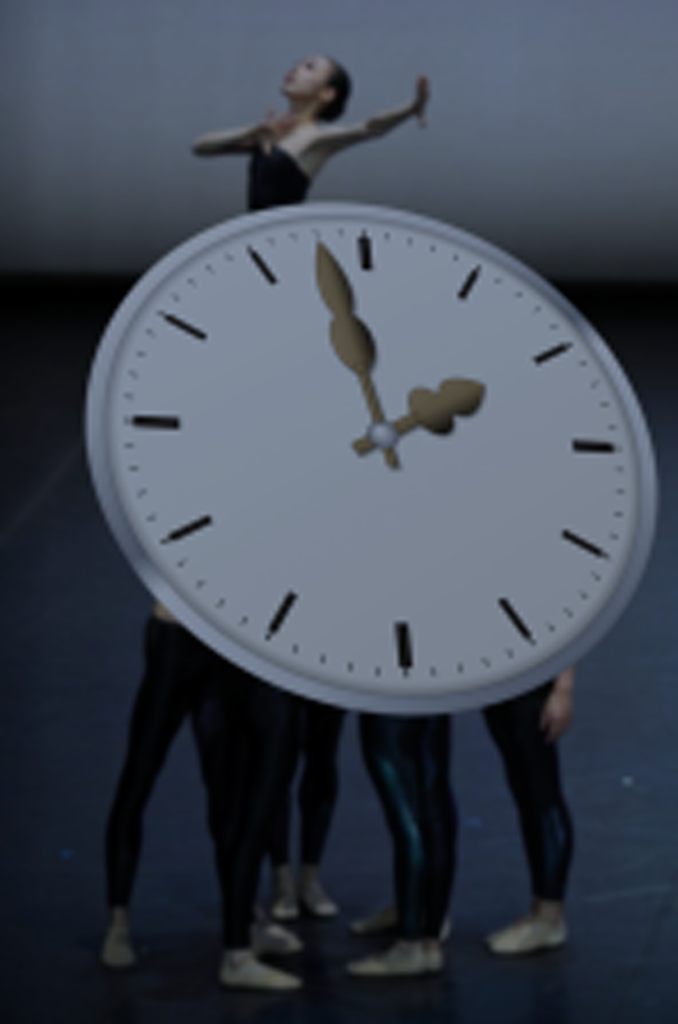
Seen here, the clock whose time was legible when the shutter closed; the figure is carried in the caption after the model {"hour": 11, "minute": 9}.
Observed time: {"hour": 1, "minute": 58}
